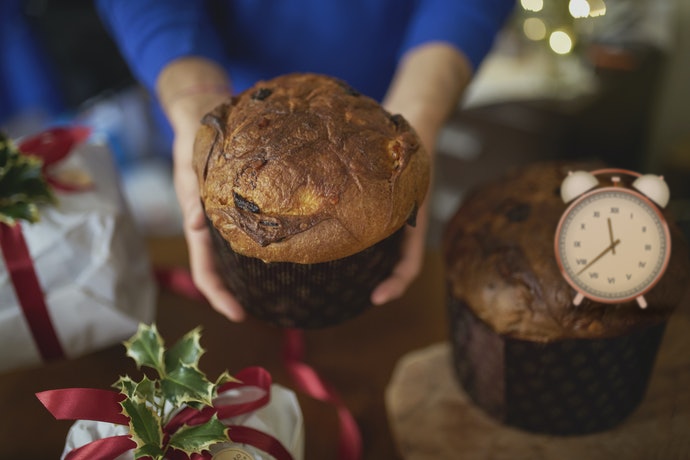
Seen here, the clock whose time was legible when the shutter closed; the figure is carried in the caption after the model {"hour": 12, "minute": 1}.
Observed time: {"hour": 11, "minute": 38}
